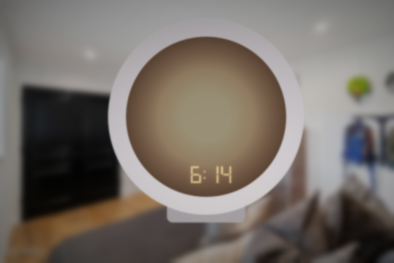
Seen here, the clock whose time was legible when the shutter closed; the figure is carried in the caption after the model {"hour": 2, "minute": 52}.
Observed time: {"hour": 6, "minute": 14}
